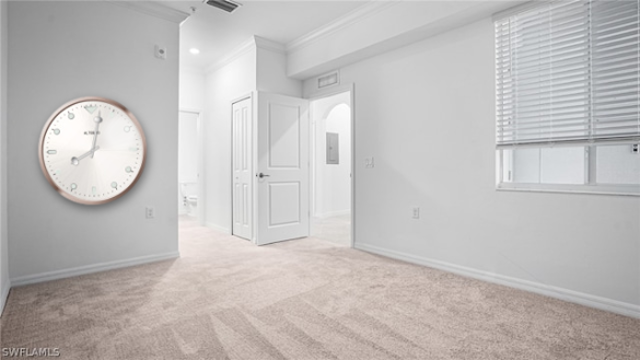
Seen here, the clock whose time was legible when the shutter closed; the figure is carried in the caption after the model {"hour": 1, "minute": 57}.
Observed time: {"hour": 8, "minute": 2}
